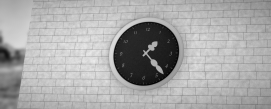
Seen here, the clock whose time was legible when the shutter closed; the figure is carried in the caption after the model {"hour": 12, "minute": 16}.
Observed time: {"hour": 1, "minute": 23}
